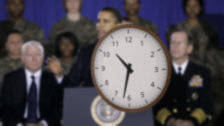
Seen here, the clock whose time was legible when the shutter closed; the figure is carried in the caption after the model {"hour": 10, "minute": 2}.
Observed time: {"hour": 10, "minute": 32}
